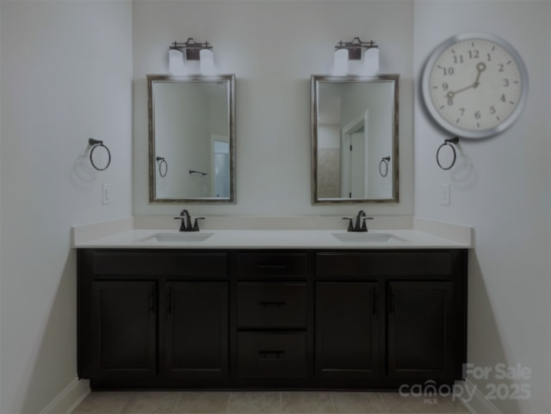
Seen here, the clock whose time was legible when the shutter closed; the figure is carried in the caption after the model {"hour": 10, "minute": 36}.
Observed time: {"hour": 12, "minute": 42}
